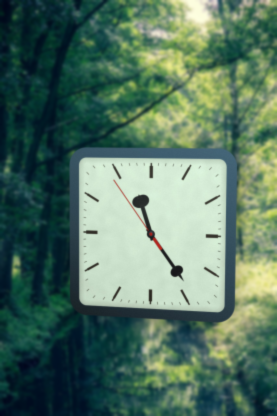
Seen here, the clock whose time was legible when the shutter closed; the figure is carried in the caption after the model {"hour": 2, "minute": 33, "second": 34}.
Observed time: {"hour": 11, "minute": 23, "second": 54}
